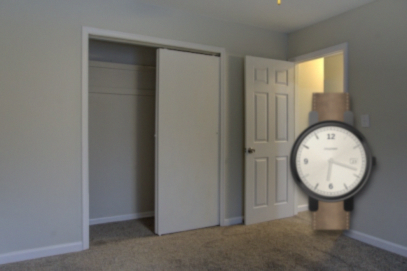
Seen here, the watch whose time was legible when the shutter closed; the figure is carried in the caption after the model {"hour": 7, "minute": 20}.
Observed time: {"hour": 6, "minute": 18}
